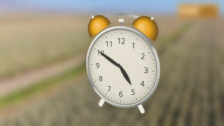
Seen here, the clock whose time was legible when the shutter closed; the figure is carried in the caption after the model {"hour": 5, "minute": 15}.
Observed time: {"hour": 4, "minute": 50}
